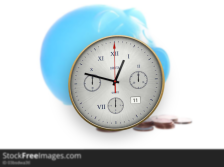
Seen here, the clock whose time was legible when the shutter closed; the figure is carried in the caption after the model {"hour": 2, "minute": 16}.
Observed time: {"hour": 12, "minute": 48}
